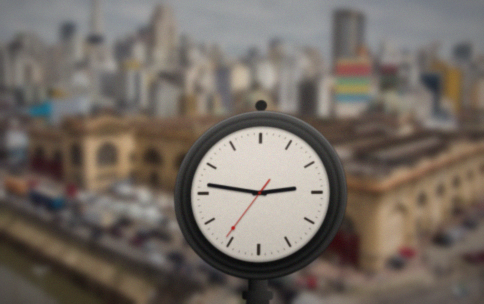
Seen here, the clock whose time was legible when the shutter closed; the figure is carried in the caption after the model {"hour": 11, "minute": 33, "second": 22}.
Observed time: {"hour": 2, "minute": 46, "second": 36}
